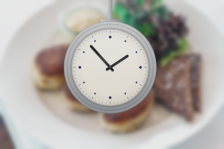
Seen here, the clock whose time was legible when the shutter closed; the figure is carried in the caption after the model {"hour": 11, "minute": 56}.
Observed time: {"hour": 1, "minute": 53}
